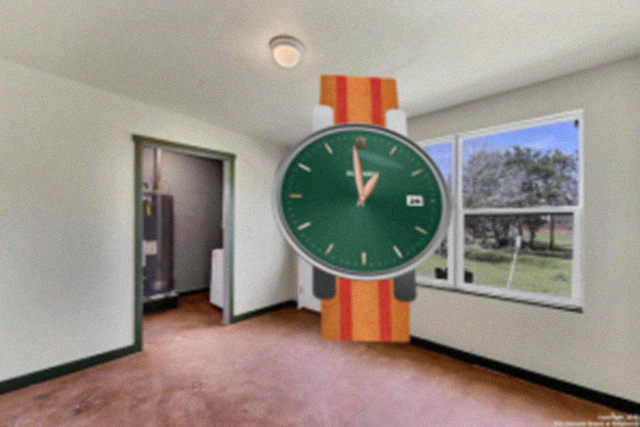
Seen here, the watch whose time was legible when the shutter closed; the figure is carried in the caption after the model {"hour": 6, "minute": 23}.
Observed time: {"hour": 12, "minute": 59}
